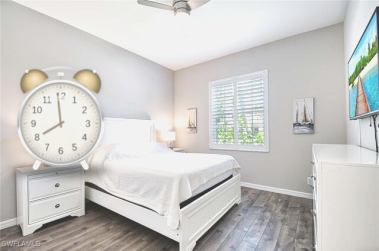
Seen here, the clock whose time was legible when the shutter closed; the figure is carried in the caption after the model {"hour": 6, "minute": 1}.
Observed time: {"hour": 7, "minute": 59}
